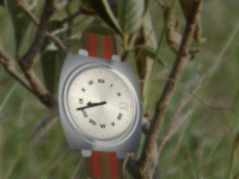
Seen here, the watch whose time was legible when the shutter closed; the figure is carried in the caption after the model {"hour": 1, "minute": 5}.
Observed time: {"hour": 8, "minute": 42}
